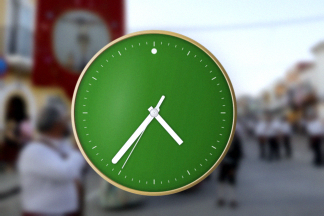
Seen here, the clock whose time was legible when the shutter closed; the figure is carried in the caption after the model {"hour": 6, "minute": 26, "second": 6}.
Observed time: {"hour": 4, "minute": 36, "second": 35}
